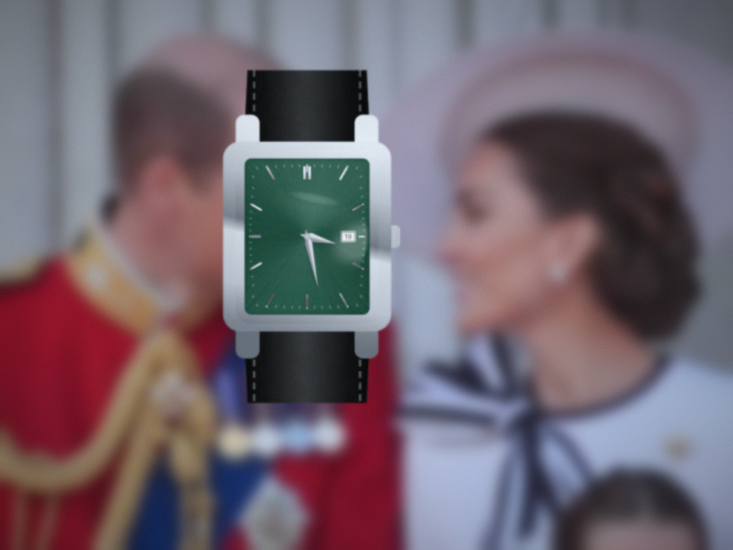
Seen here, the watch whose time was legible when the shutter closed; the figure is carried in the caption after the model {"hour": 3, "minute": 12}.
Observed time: {"hour": 3, "minute": 28}
